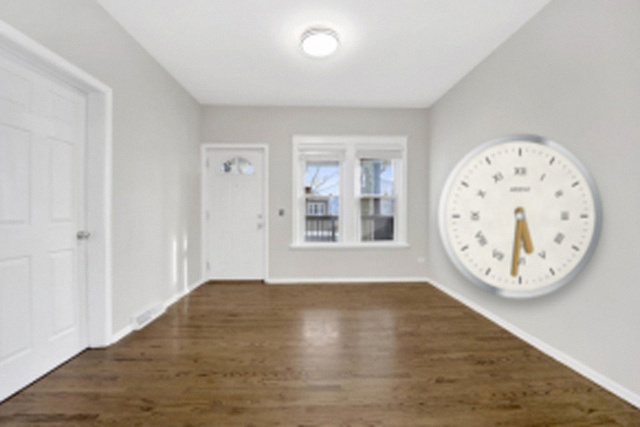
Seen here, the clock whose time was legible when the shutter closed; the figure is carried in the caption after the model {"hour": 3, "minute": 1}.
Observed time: {"hour": 5, "minute": 31}
